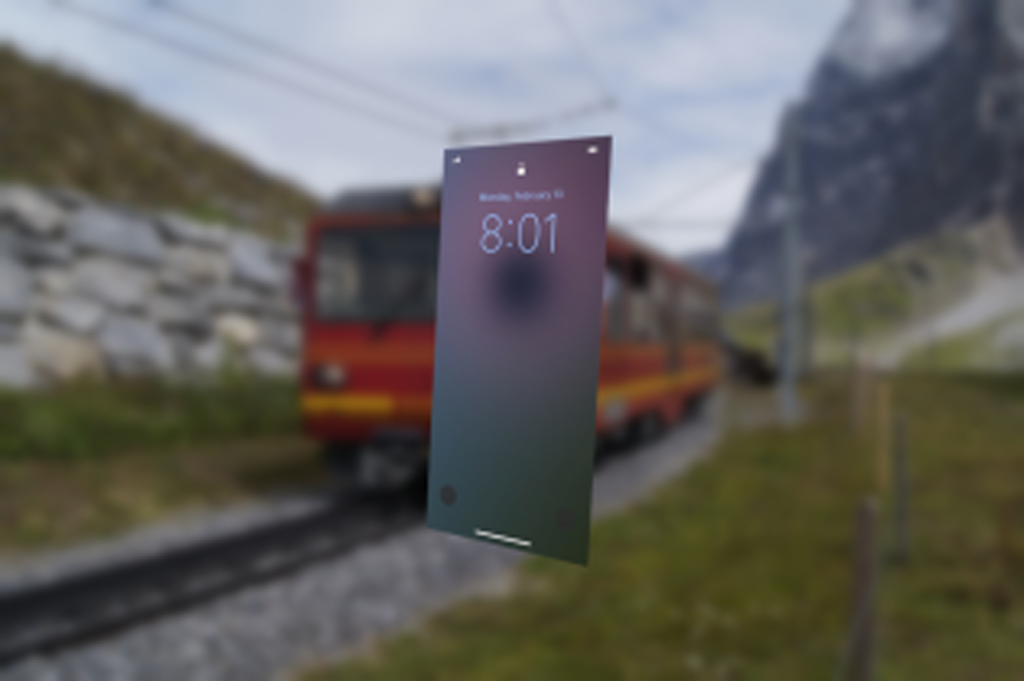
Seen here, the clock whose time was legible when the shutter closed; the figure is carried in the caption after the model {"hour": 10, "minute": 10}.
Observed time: {"hour": 8, "minute": 1}
